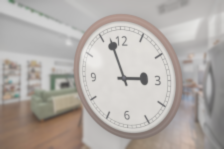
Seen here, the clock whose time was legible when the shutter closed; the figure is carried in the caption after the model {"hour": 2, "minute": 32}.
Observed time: {"hour": 2, "minute": 57}
